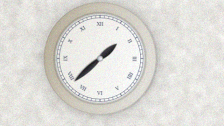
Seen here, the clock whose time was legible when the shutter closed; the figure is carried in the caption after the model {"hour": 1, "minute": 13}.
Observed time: {"hour": 1, "minute": 38}
